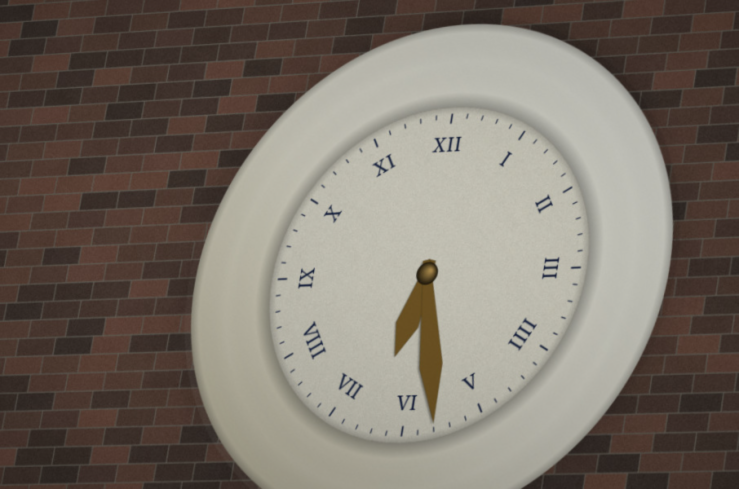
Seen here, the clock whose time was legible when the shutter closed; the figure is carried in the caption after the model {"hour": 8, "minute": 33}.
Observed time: {"hour": 6, "minute": 28}
